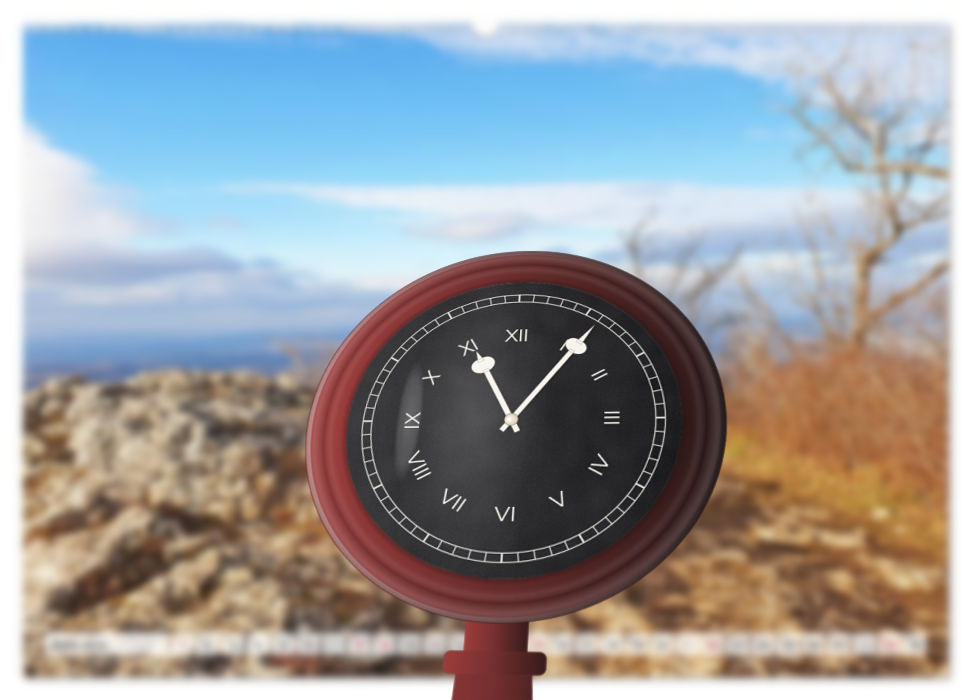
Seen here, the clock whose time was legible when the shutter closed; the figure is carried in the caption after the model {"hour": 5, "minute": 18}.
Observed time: {"hour": 11, "minute": 6}
